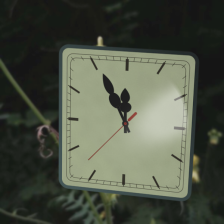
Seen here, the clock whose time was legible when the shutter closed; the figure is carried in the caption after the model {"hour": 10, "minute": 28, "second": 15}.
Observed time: {"hour": 11, "minute": 55, "second": 37}
